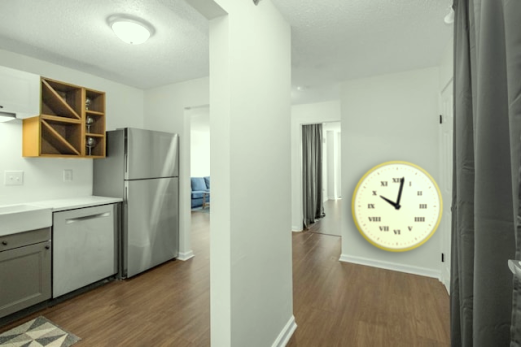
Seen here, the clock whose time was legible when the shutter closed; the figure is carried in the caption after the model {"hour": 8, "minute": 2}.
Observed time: {"hour": 10, "minute": 2}
